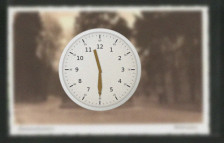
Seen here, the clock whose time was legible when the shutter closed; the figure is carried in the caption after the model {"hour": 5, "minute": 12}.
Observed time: {"hour": 11, "minute": 30}
